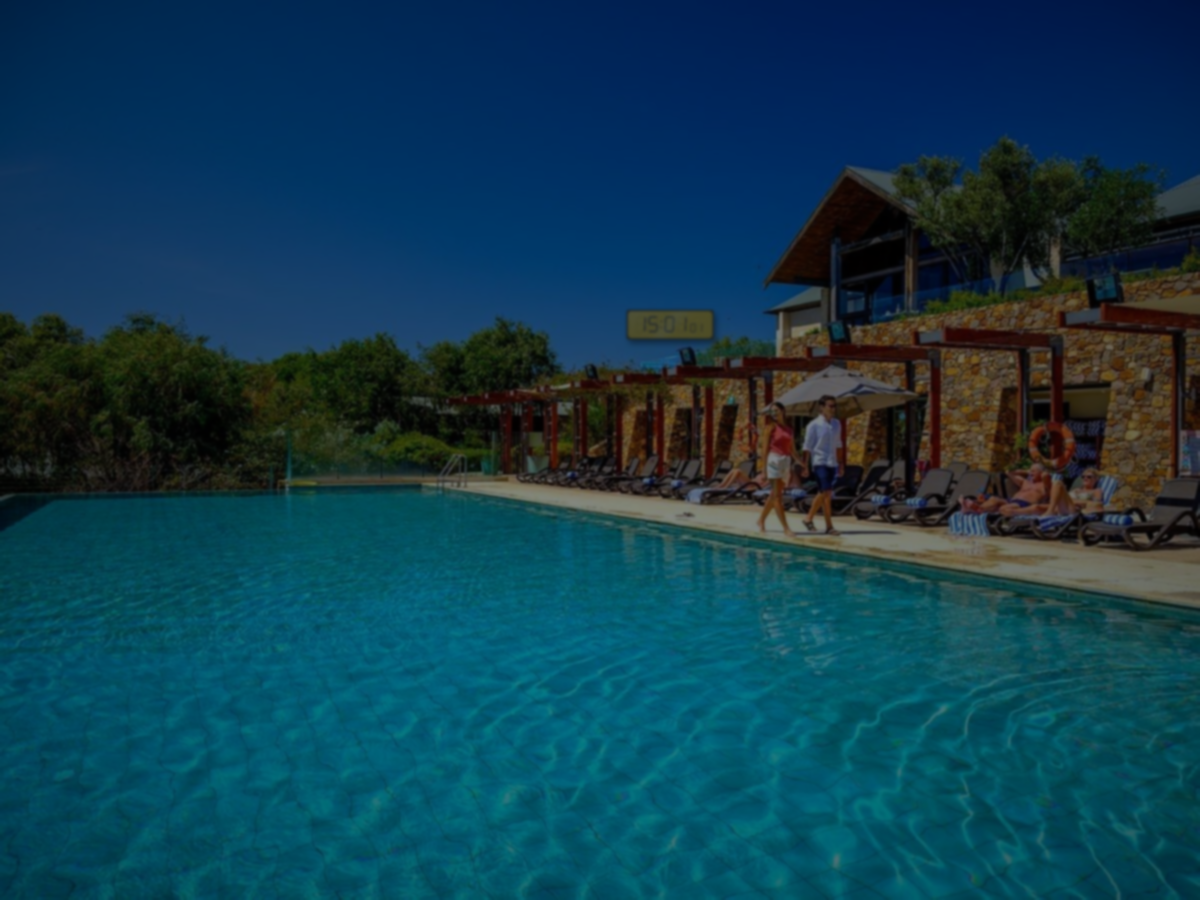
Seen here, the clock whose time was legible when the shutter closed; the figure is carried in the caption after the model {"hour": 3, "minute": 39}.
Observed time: {"hour": 15, "minute": 1}
